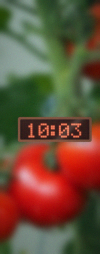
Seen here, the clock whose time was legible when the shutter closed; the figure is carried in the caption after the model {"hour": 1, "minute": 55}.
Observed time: {"hour": 10, "minute": 3}
